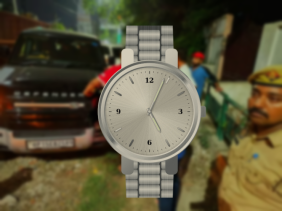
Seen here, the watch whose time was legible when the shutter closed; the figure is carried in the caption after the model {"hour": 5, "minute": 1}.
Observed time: {"hour": 5, "minute": 4}
